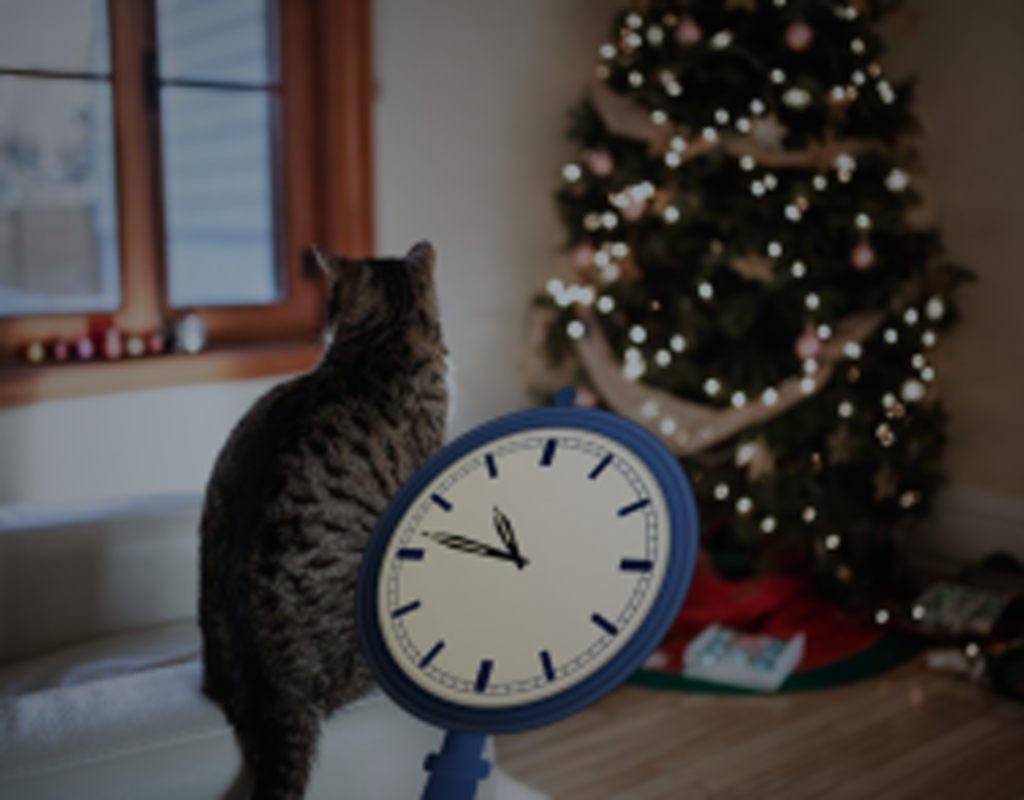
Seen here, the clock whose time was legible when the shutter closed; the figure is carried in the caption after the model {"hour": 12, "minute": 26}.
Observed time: {"hour": 10, "minute": 47}
